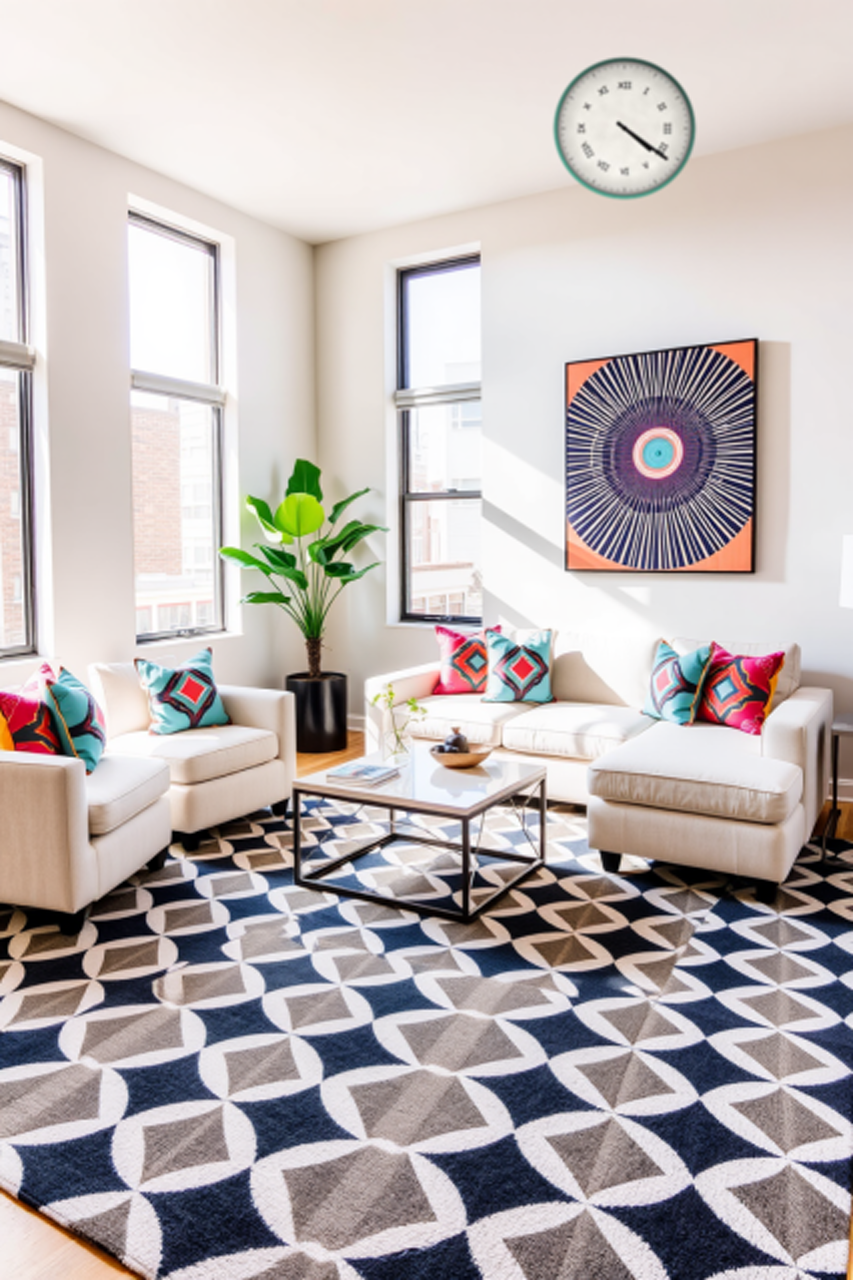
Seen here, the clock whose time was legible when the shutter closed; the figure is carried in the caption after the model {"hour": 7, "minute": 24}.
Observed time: {"hour": 4, "minute": 21}
